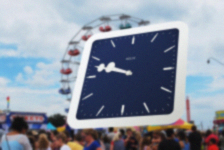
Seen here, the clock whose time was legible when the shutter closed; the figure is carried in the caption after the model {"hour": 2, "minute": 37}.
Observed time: {"hour": 9, "minute": 48}
